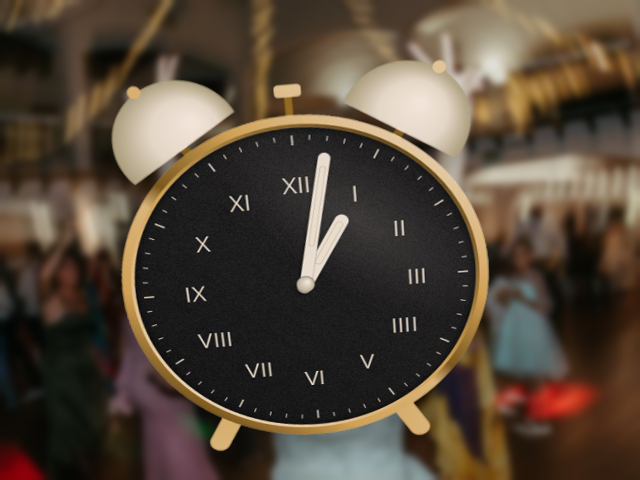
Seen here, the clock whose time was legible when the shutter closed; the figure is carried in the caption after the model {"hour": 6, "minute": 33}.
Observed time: {"hour": 1, "minute": 2}
